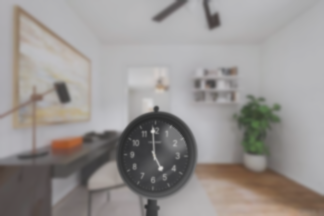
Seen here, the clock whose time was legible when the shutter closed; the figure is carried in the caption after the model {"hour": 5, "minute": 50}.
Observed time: {"hour": 4, "minute": 59}
